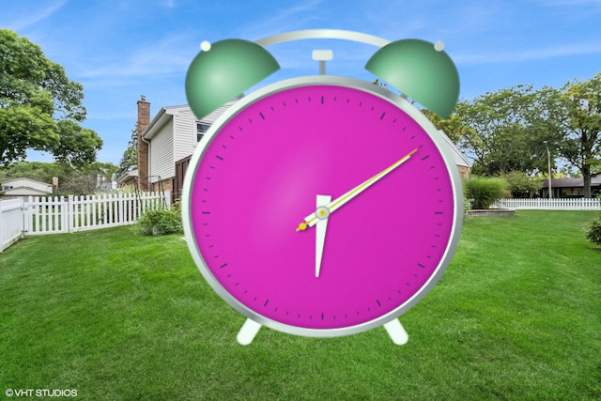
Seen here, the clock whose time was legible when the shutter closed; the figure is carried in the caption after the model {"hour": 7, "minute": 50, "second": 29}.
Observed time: {"hour": 6, "minute": 9, "second": 9}
